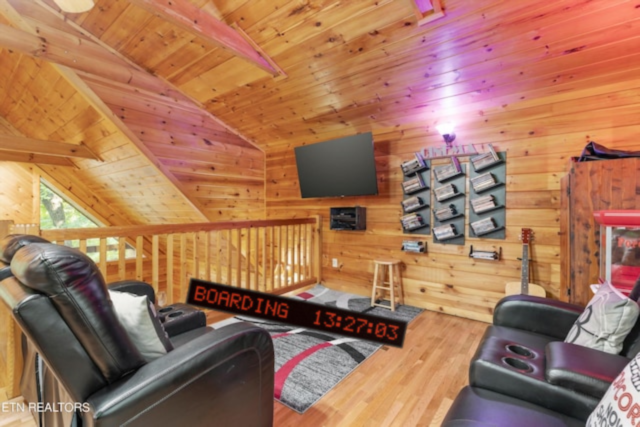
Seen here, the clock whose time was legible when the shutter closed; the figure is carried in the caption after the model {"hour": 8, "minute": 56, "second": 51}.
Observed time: {"hour": 13, "minute": 27, "second": 3}
